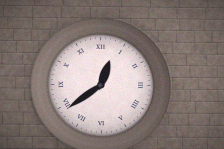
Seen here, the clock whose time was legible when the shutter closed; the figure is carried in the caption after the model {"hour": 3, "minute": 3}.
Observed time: {"hour": 12, "minute": 39}
